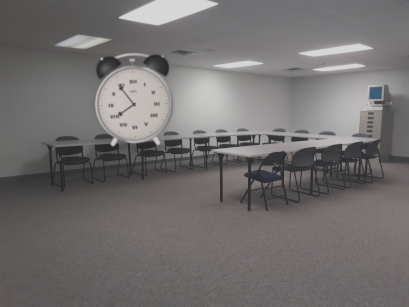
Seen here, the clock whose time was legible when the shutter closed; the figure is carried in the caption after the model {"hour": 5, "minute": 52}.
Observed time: {"hour": 7, "minute": 54}
